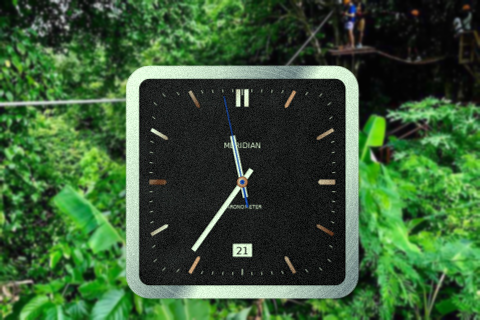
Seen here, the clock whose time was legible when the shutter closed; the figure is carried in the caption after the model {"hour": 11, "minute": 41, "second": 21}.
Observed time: {"hour": 11, "minute": 35, "second": 58}
